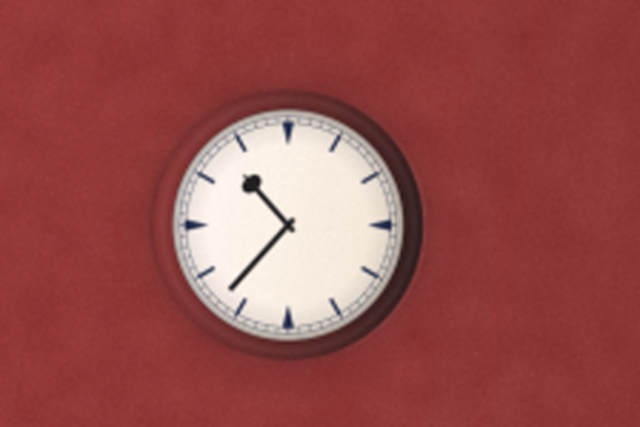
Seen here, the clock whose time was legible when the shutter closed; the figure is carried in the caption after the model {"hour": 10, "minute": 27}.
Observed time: {"hour": 10, "minute": 37}
